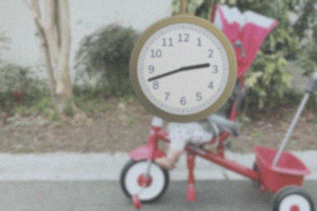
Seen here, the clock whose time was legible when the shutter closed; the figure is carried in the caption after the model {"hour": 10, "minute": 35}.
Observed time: {"hour": 2, "minute": 42}
